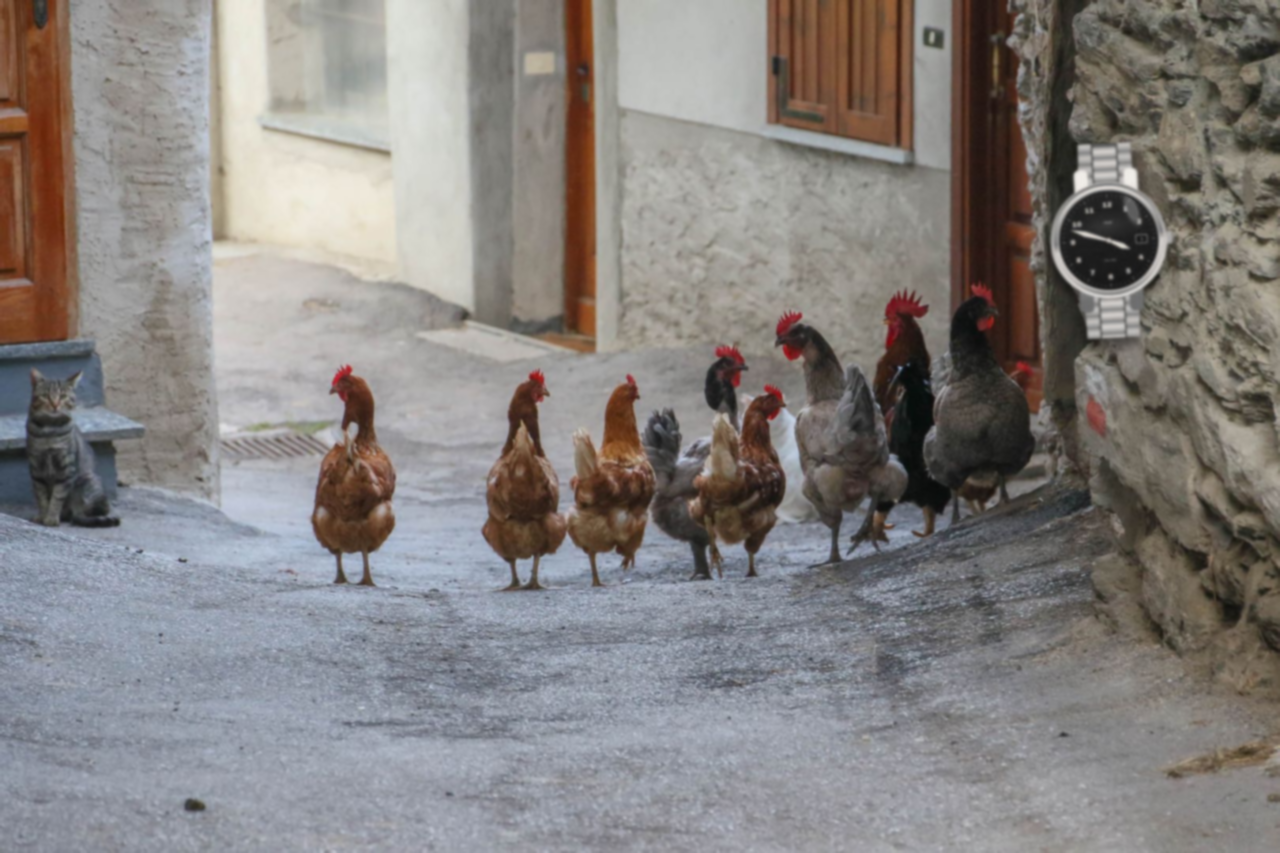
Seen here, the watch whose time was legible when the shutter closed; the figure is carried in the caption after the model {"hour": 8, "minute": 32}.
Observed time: {"hour": 3, "minute": 48}
